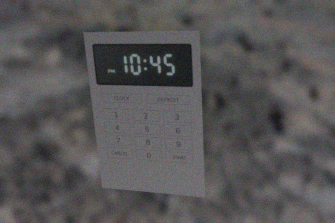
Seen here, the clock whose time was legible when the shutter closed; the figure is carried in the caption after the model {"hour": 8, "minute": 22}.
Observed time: {"hour": 10, "minute": 45}
